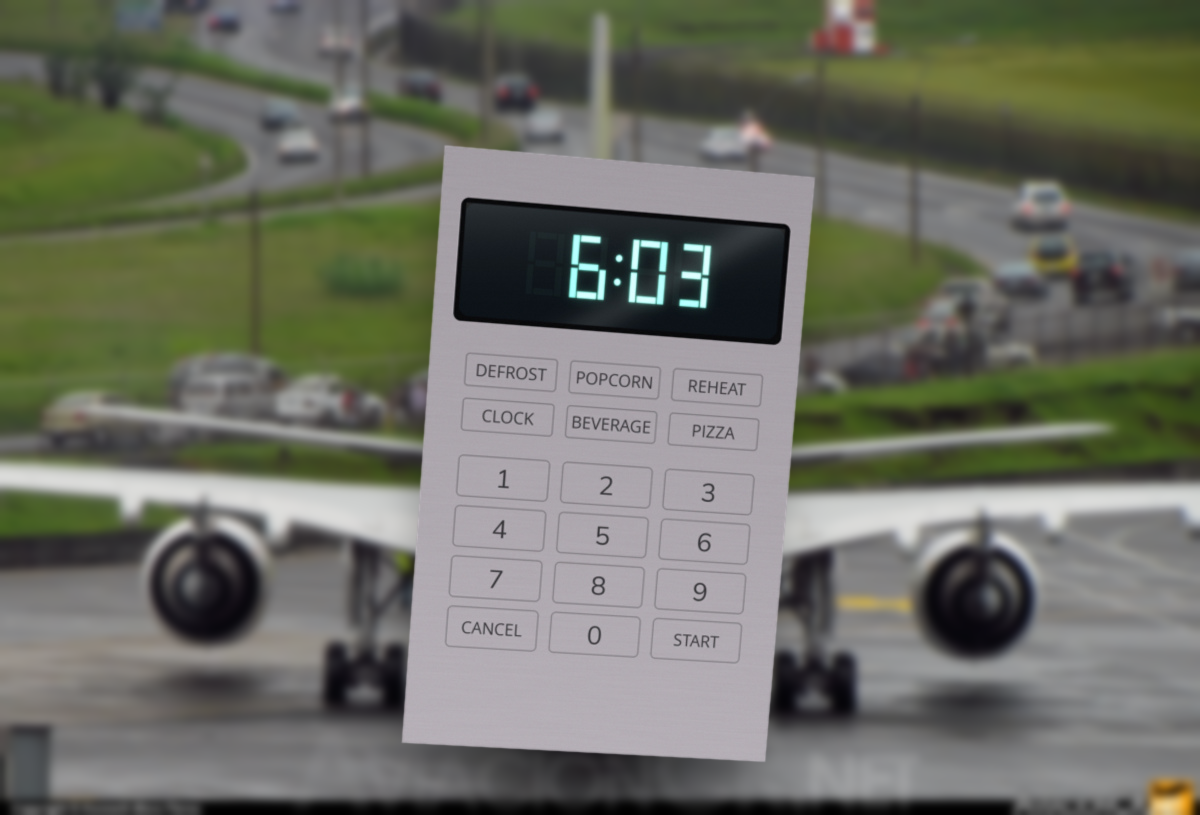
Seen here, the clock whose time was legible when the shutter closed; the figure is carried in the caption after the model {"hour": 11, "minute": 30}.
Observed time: {"hour": 6, "minute": 3}
